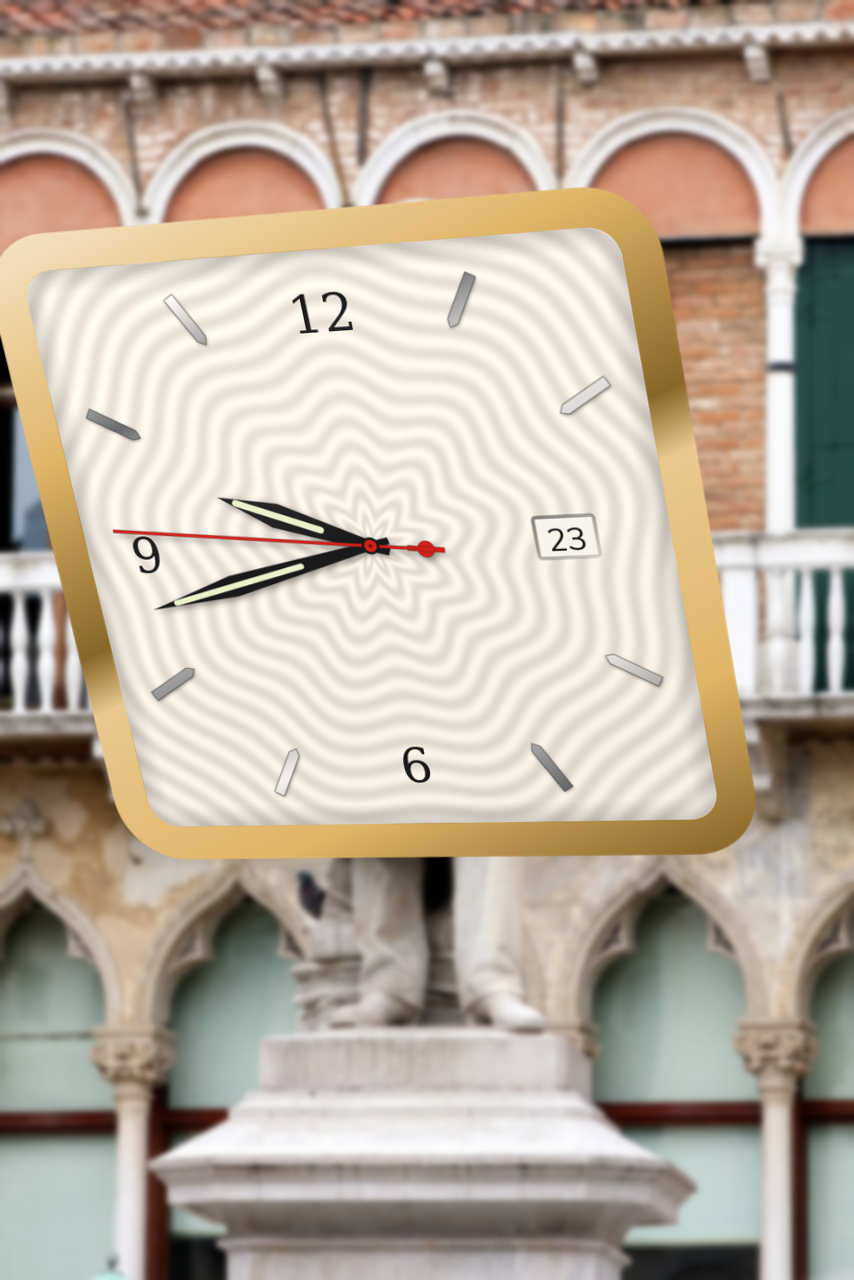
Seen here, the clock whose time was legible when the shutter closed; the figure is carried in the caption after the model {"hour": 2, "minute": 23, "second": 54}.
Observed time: {"hour": 9, "minute": 42, "second": 46}
